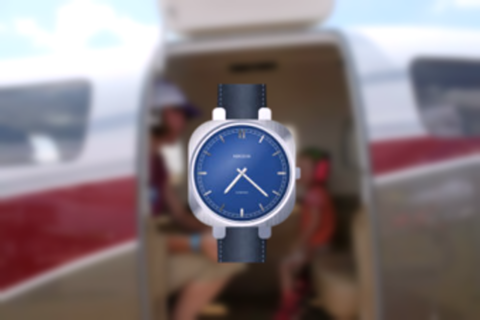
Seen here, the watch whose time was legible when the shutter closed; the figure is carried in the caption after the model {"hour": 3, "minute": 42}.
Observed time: {"hour": 7, "minute": 22}
